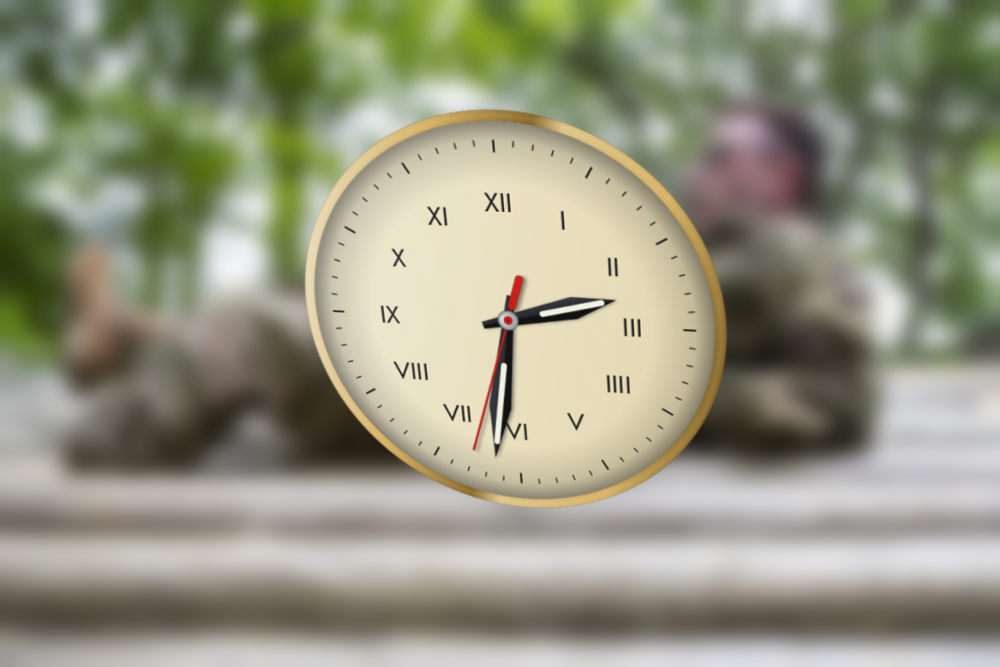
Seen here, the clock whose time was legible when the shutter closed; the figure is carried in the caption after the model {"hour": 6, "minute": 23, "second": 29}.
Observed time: {"hour": 2, "minute": 31, "second": 33}
